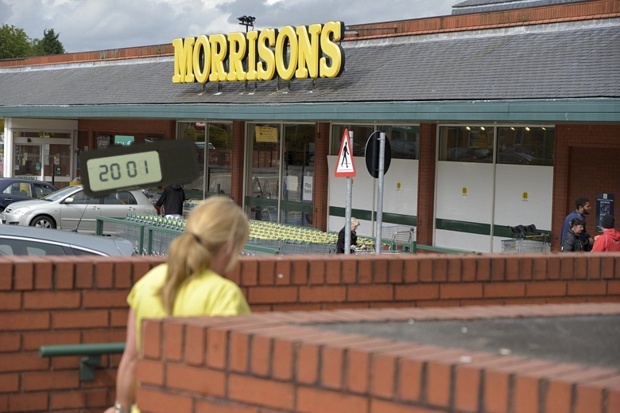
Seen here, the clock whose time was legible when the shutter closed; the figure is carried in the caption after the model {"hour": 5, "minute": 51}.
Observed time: {"hour": 20, "minute": 1}
